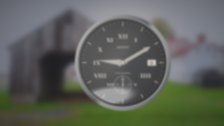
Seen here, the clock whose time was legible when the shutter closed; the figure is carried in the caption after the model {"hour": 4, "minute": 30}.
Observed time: {"hour": 9, "minute": 10}
